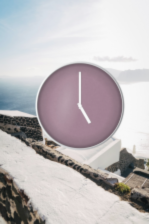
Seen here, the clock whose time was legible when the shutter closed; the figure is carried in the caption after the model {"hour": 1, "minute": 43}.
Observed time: {"hour": 5, "minute": 0}
